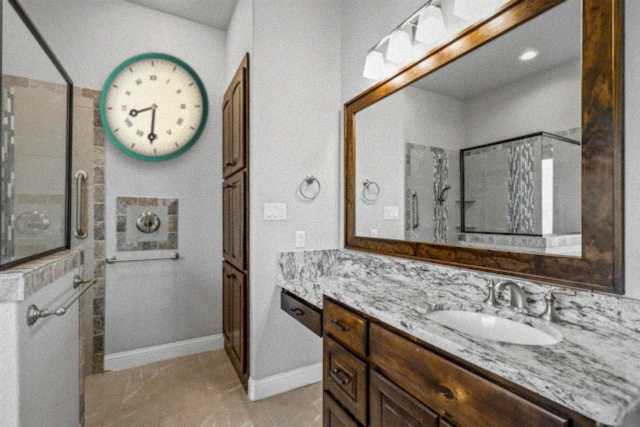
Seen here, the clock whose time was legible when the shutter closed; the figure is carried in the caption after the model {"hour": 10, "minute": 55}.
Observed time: {"hour": 8, "minute": 31}
